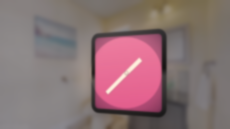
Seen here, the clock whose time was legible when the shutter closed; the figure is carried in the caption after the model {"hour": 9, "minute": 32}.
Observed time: {"hour": 1, "minute": 38}
